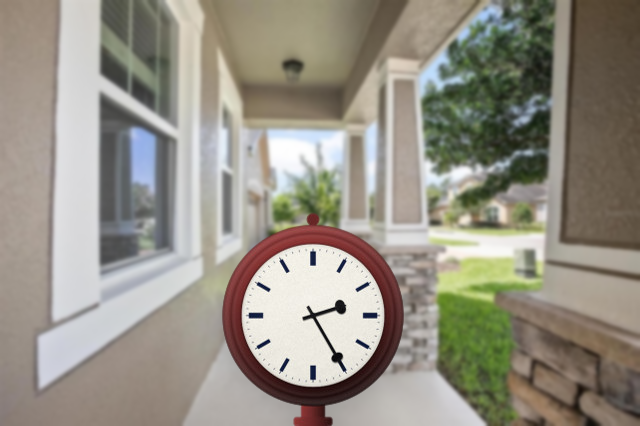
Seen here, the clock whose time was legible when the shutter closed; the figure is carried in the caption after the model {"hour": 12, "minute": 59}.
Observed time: {"hour": 2, "minute": 25}
